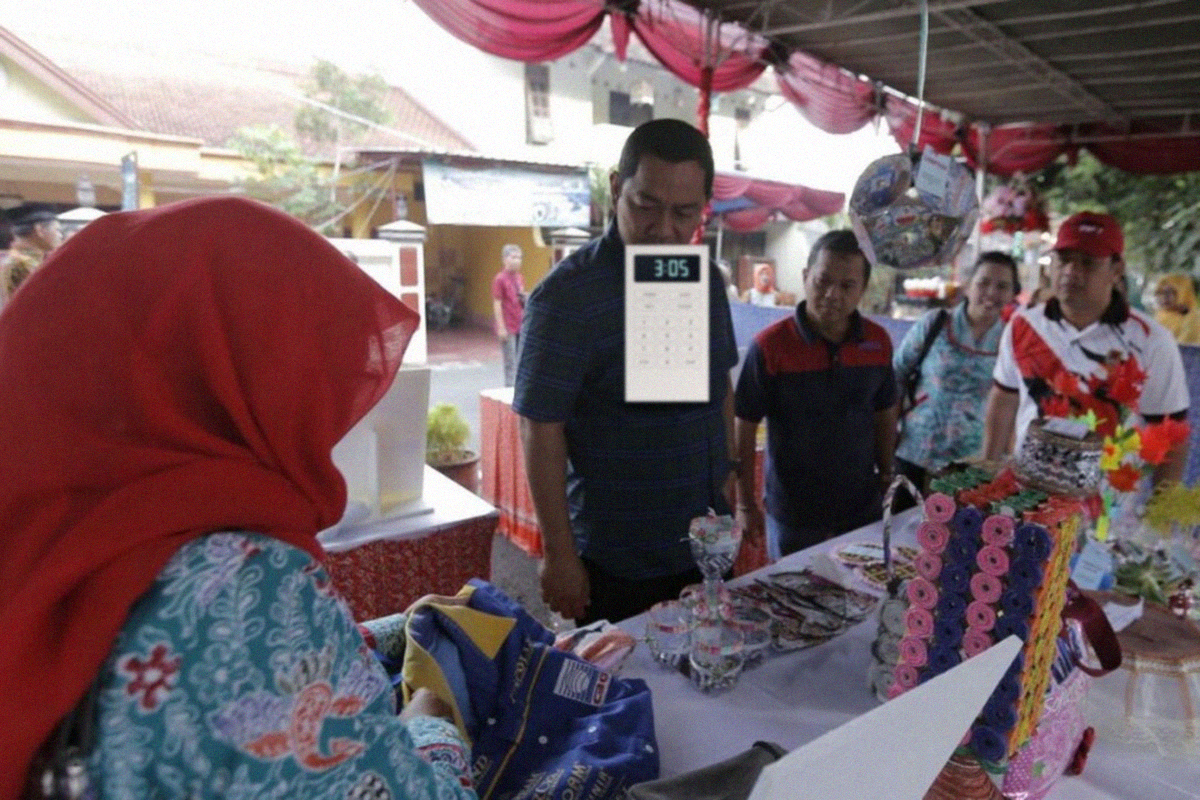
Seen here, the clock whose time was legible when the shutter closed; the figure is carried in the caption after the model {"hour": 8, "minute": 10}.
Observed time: {"hour": 3, "minute": 5}
